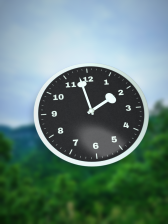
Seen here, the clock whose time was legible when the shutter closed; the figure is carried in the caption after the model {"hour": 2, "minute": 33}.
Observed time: {"hour": 1, "minute": 58}
